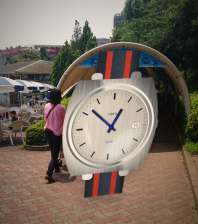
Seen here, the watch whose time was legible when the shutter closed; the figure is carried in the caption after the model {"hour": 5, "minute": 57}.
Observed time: {"hour": 12, "minute": 52}
